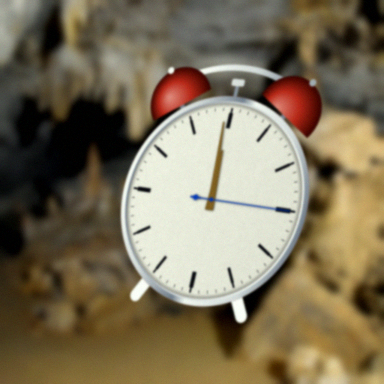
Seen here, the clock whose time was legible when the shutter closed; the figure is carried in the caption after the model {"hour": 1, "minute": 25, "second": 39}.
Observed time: {"hour": 11, "minute": 59, "second": 15}
